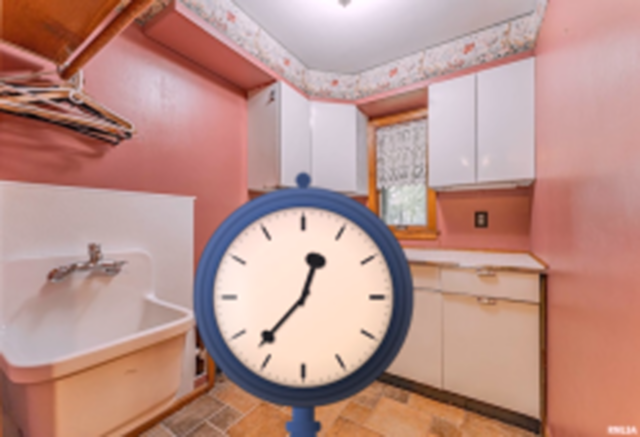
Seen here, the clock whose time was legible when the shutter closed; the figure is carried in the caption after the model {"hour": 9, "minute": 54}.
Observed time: {"hour": 12, "minute": 37}
